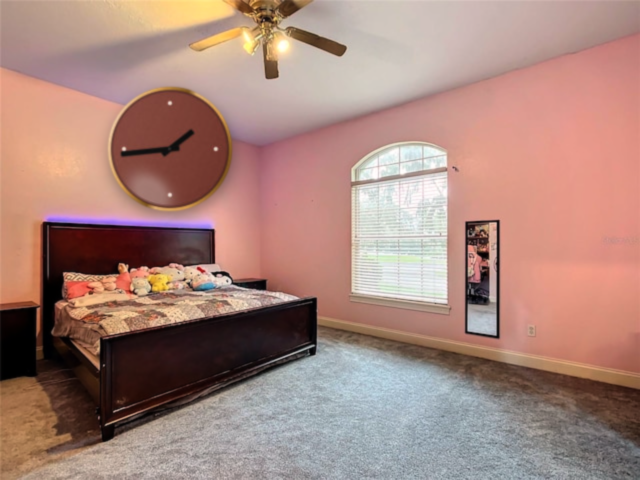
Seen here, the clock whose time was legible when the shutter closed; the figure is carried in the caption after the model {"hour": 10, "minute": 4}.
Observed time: {"hour": 1, "minute": 44}
